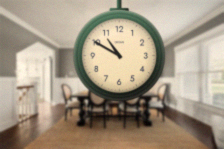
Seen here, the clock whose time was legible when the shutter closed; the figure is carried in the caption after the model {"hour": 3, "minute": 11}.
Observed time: {"hour": 10, "minute": 50}
